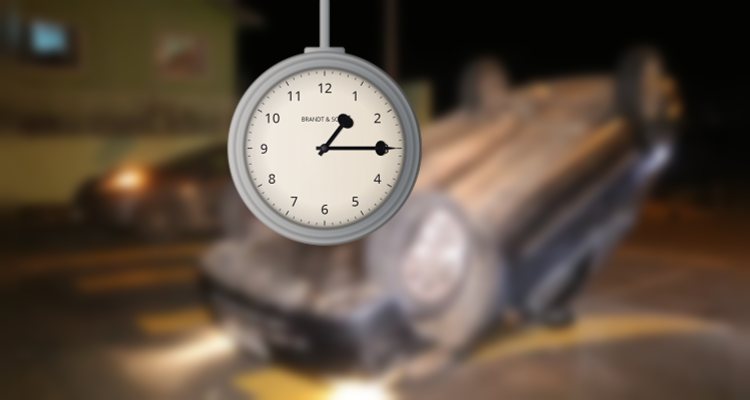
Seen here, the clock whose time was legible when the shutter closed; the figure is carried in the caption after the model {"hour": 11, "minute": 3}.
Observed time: {"hour": 1, "minute": 15}
